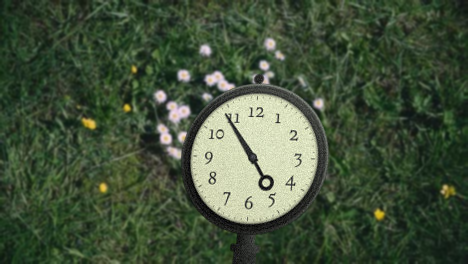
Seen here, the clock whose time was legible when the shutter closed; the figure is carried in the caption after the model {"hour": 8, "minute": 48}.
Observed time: {"hour": 4, "minute": 54}
